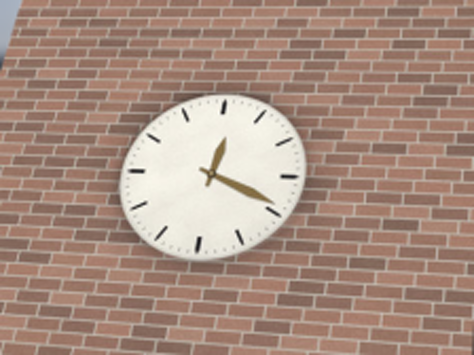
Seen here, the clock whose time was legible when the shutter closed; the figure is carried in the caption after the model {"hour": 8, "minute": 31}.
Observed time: {"hour": 12, "minute": 19}
